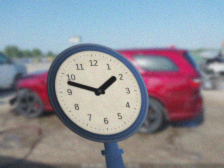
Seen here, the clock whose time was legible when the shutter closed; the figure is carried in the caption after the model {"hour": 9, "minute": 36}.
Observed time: {"hour": 1, "minute": 48}
